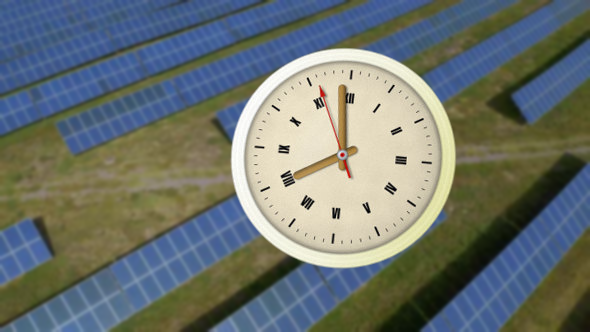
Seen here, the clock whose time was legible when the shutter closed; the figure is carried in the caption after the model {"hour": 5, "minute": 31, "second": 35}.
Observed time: {"hour": 7, "minute": 58, "second": 56}
